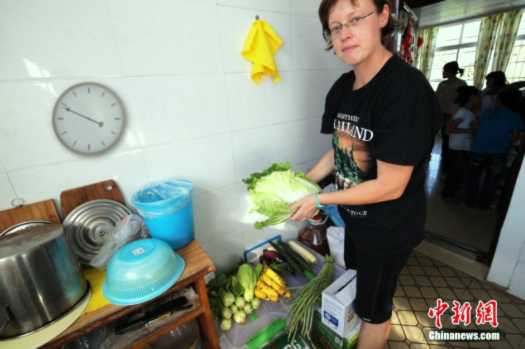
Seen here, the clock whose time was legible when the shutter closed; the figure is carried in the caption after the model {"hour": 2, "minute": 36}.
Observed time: {"hour": 3, "minute": 49}
